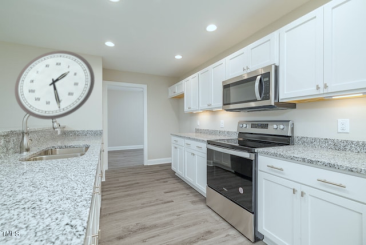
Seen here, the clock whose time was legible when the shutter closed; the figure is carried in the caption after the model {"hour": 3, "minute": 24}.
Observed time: {"hour": 1, "minute": 26}
